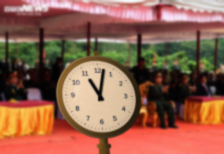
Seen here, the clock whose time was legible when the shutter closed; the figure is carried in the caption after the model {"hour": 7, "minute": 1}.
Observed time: {"hour": 11, "minute": 2}
